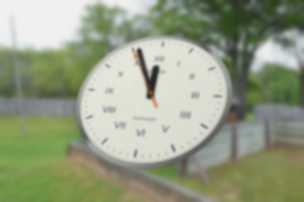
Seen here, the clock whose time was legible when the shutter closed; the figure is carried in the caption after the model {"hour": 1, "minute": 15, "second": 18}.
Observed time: {"hour": 11, "minute": 55, "second": 55}
